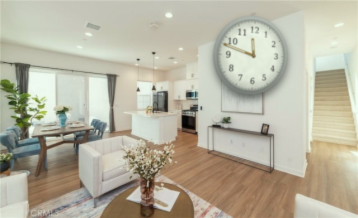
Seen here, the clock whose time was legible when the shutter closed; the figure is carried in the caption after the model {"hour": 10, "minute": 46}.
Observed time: {"hour": 11, "minute": 48}
